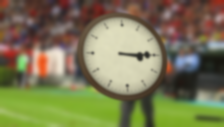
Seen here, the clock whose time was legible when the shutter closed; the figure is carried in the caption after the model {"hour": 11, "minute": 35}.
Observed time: {"hour": 3, "minute": 15}
